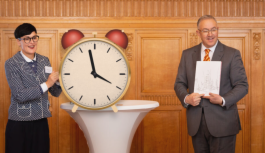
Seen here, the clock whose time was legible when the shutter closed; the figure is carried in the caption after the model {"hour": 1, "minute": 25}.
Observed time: {"hour": 3, "minute": 58}
